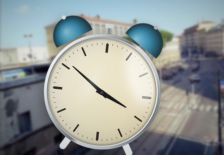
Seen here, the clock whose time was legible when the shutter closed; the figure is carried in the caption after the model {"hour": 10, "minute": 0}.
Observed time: {"hour": 3, "minute": 51}
